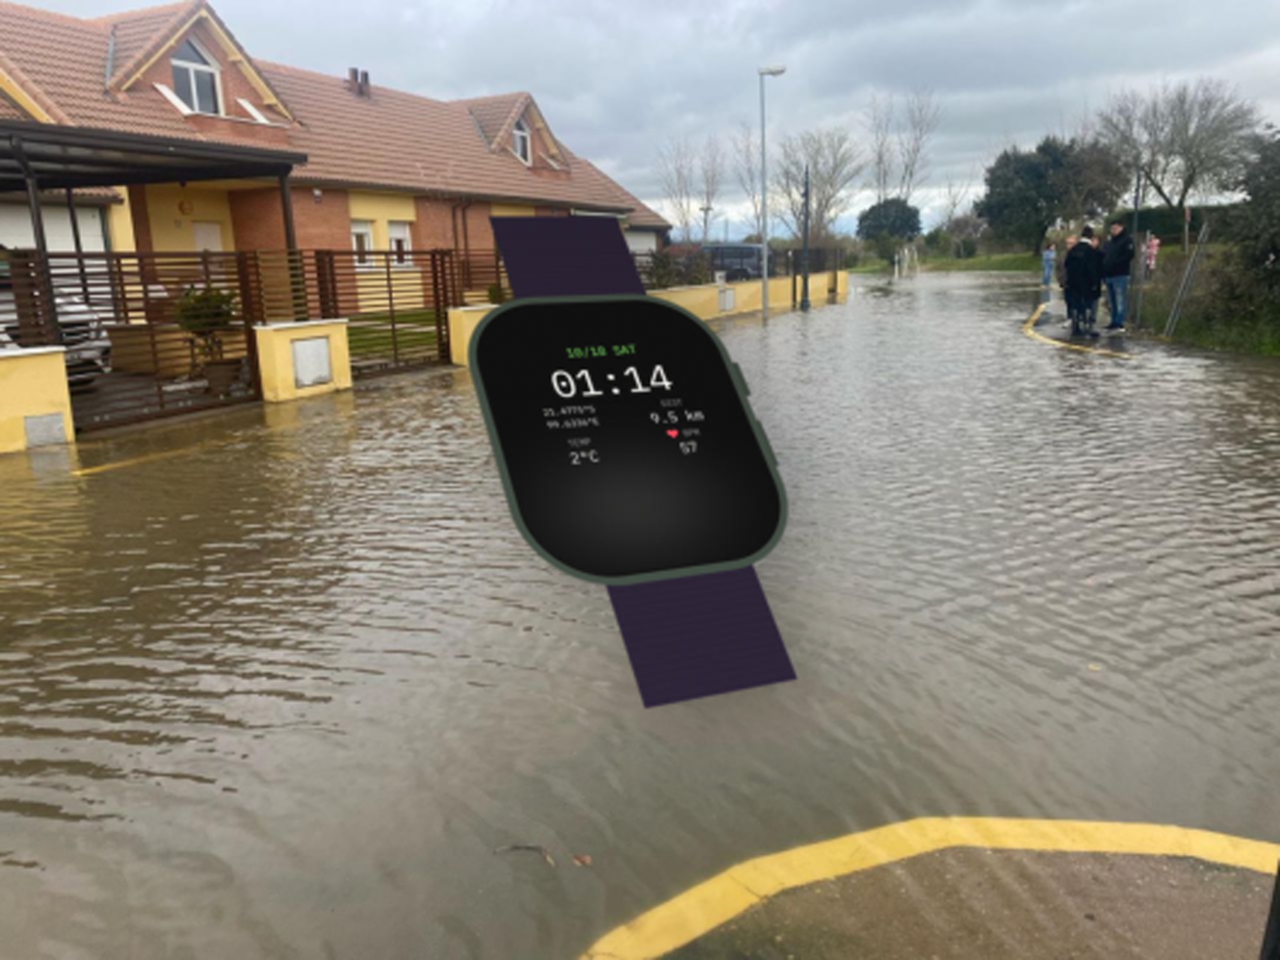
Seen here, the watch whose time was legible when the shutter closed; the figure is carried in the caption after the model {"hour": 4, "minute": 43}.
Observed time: {"hour": 1, "minute": 14}
